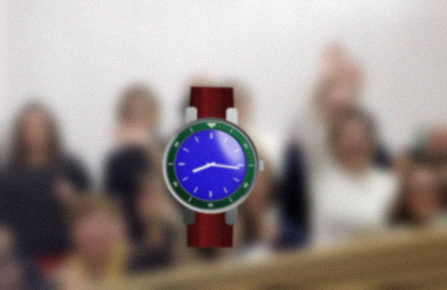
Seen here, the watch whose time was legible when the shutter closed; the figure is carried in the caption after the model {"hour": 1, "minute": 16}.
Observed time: {"hour": 8, "minute": 16}
